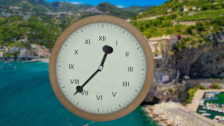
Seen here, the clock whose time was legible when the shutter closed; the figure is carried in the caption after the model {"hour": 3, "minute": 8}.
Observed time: {"hour": 12, "minute": 37}
